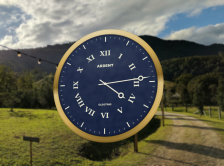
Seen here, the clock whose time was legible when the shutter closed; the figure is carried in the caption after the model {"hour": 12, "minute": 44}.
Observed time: {"hour": 4, "minute": 14}
